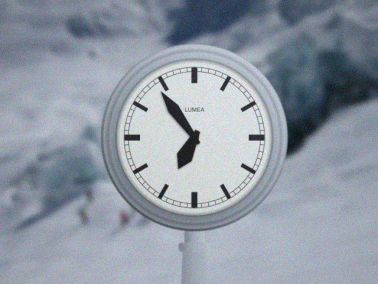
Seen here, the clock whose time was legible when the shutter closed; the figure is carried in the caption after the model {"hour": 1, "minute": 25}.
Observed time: {"hour": 6, "minute": 54}
